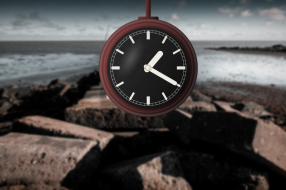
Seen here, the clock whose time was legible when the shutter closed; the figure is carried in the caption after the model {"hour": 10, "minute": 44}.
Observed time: {"hour": 1, "minute": 20}
